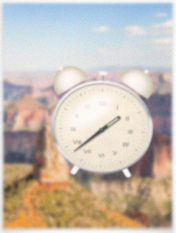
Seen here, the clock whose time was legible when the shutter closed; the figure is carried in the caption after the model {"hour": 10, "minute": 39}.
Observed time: {"hour": 1, "minute": 38}
